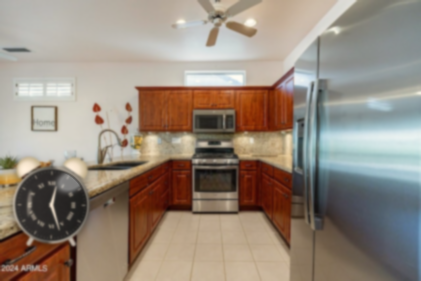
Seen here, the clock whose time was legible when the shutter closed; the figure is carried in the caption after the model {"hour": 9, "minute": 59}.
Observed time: {"hour": 12, "minute": 27}
